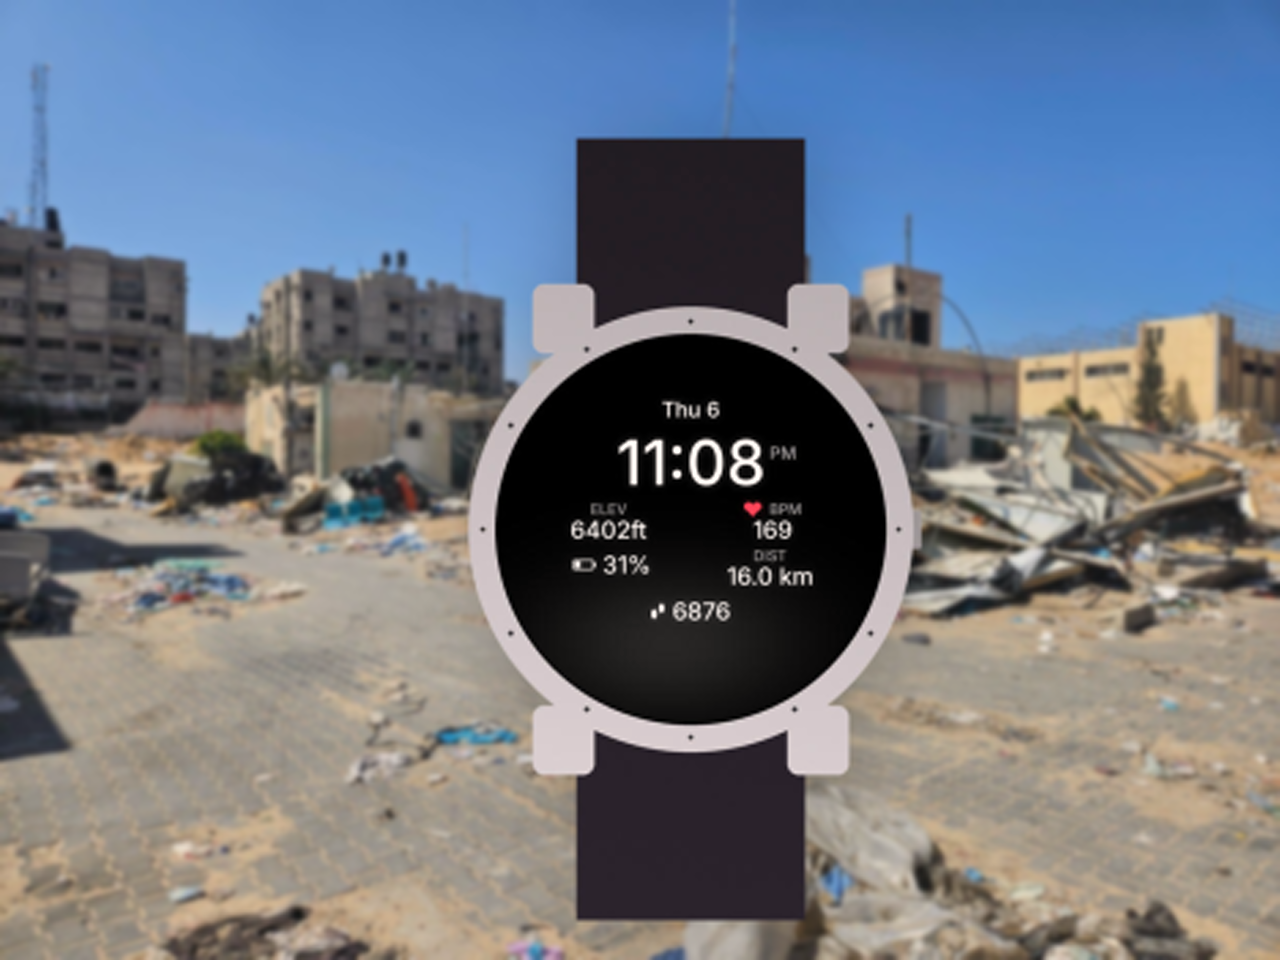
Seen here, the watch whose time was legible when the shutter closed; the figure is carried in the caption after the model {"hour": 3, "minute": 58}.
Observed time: {"hour": 11, "minute": 8}
